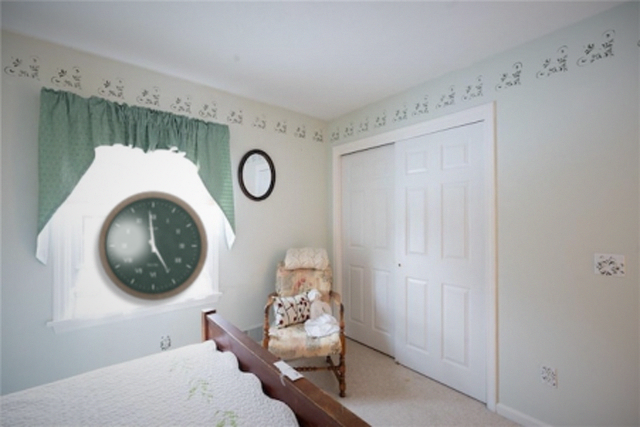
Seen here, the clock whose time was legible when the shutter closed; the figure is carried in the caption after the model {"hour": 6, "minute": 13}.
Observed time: {"hour": 4, "minute": 59}
